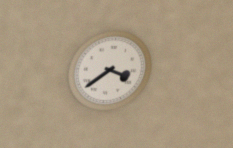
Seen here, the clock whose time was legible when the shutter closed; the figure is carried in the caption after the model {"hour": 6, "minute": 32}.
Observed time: {"hour": 3, "minute": 38}
